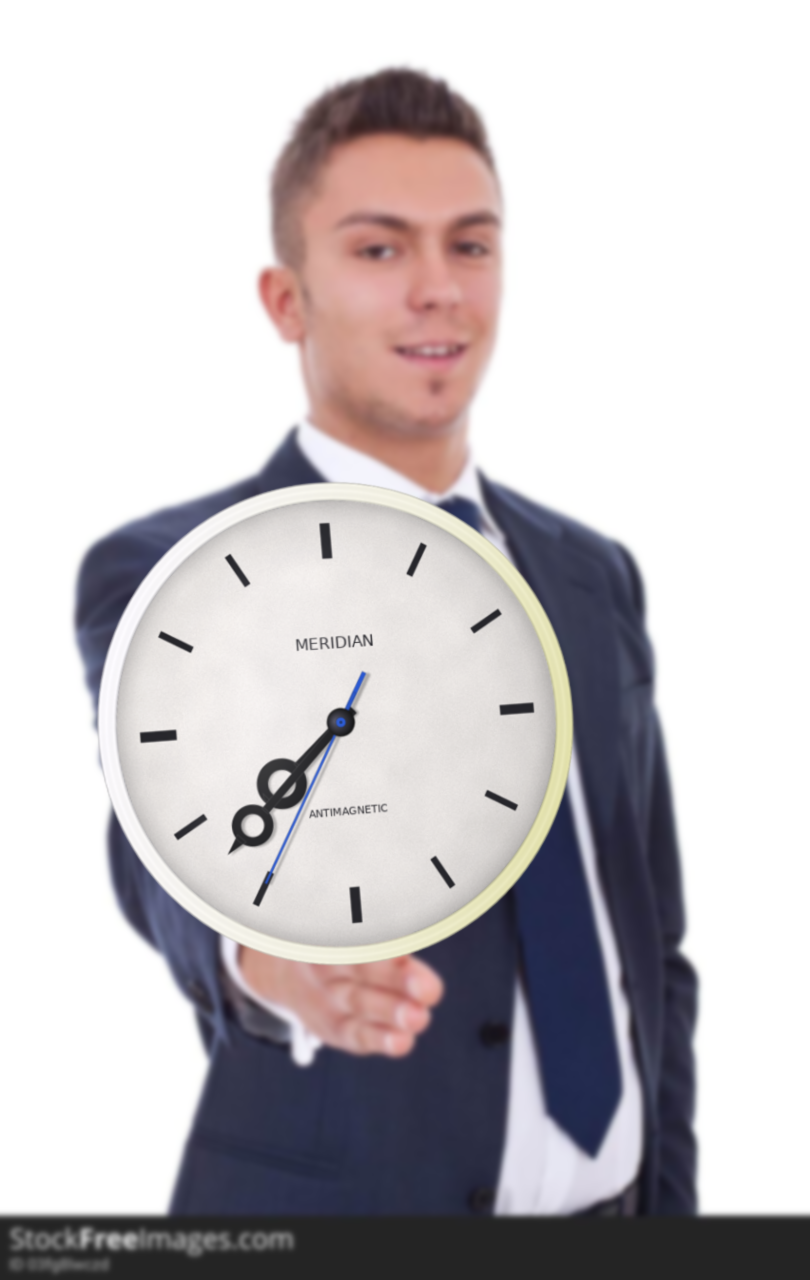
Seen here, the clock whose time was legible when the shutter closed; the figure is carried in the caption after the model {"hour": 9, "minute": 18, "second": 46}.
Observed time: {"hour": 7, "minute": 37, "second": 35}
